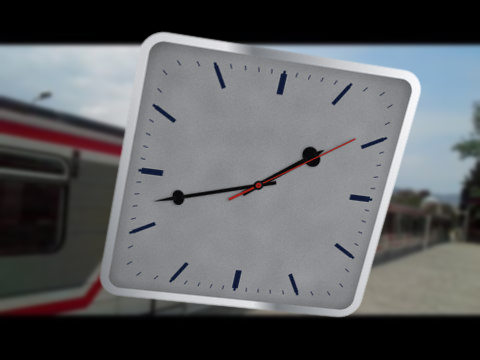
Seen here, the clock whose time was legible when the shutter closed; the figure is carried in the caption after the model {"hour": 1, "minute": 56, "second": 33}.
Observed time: {"hour": 1, "minute": 42, "second": 9}
